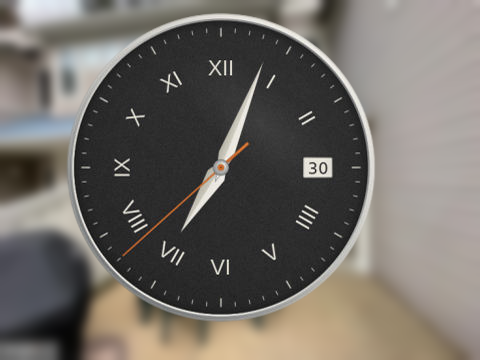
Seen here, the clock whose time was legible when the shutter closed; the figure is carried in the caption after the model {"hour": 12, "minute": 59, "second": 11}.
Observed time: {"hour": 7, "minute": 3, "second": 38}
